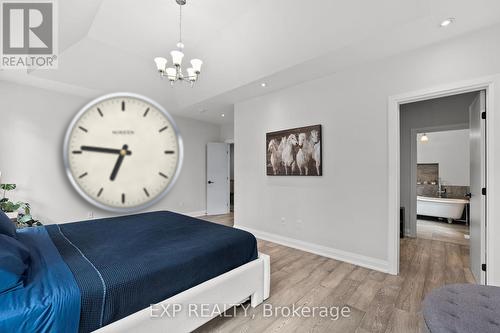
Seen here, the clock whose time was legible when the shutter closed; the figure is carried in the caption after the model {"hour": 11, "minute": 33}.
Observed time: {"hour": 6, "minute": 46}
